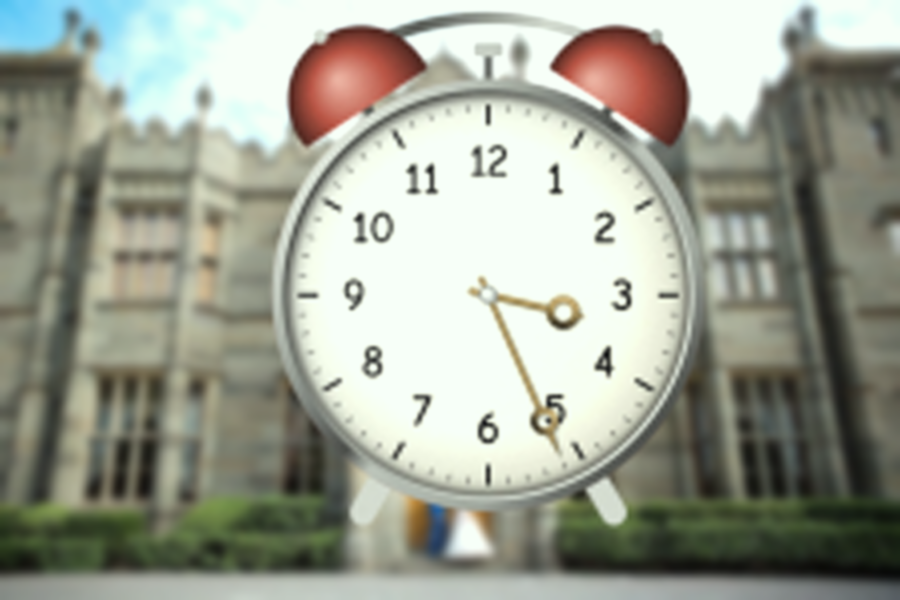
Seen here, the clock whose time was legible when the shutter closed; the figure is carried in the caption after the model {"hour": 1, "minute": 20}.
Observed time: {"hour": 3, "minute": 26}
